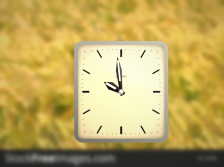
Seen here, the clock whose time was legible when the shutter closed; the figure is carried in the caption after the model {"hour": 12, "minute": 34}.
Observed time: {"hour": 9, "minute": 59}
